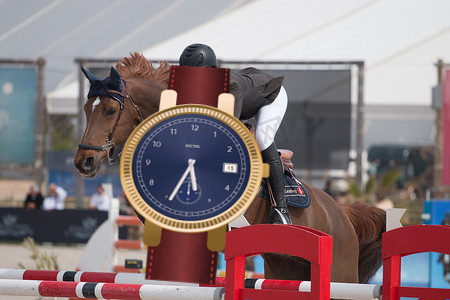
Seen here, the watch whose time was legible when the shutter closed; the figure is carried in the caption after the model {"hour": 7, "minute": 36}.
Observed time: {"hour": 5, "minute": 34}
